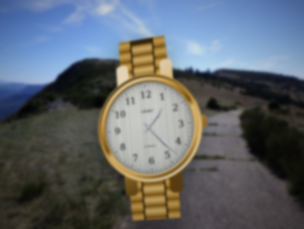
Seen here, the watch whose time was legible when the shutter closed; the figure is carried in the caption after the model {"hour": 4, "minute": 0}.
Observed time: {"hour": 1, "minute": 23}
